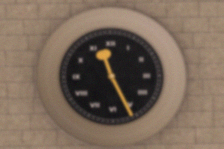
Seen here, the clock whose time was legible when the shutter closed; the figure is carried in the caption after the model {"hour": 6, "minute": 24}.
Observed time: {"hour": 11, "minute": 26}
